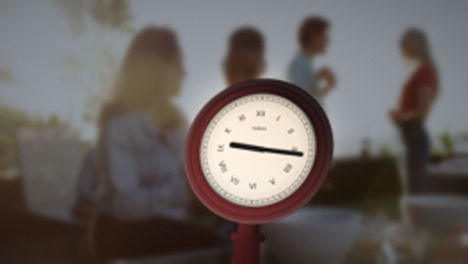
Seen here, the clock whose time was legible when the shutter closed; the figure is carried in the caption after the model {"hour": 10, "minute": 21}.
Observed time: {"hour": 9, "minute": 16}
